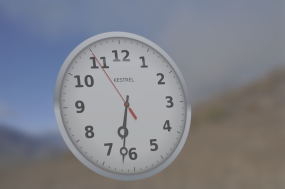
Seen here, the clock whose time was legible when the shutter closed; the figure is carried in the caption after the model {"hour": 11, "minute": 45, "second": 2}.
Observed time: {"hour": 6, "minute": 31, "second": 55}
